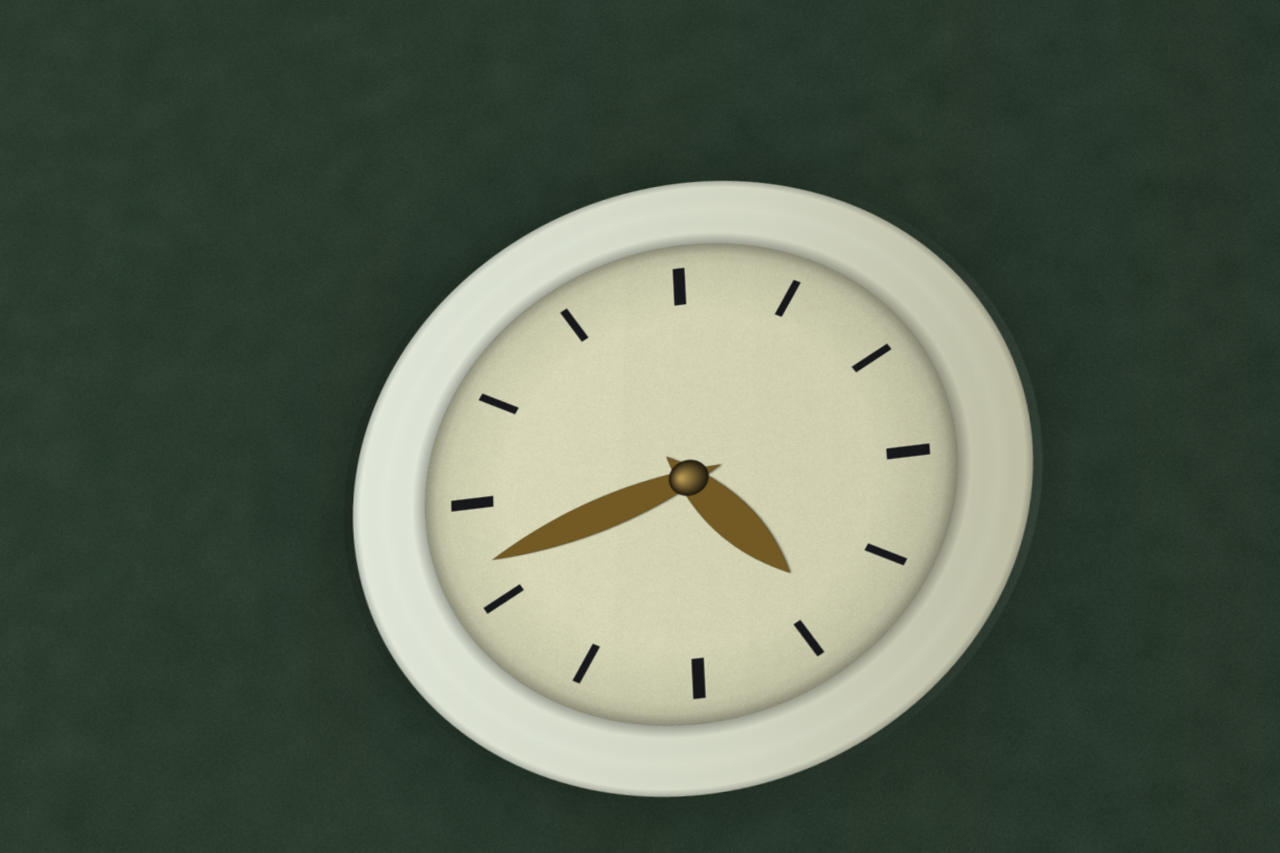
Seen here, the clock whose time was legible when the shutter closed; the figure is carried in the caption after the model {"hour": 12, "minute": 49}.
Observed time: {"hour": 4, "minute": 42}
